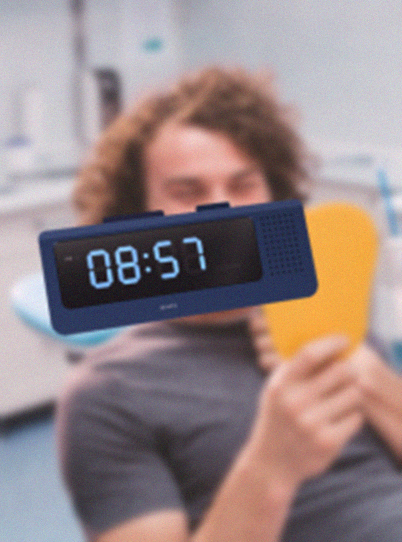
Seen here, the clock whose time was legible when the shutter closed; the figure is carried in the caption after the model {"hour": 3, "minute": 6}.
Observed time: {"hour": 8, "minute": 57}
